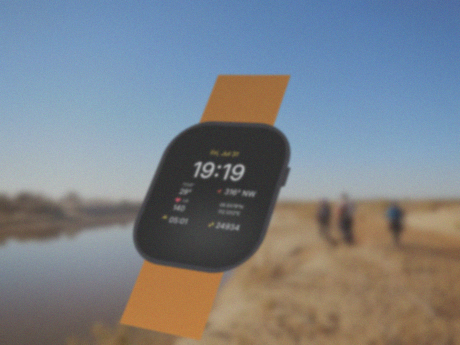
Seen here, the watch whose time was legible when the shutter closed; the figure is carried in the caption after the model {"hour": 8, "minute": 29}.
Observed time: {"hour": 19, "minute": 19}
